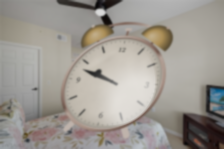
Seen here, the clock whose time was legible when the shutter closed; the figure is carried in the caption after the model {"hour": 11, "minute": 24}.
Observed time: {"hour": 9, "minute": 48}
